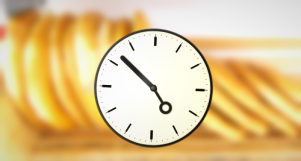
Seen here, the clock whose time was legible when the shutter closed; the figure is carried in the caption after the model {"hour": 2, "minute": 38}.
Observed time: {"hour": 4, "minute": 52}
